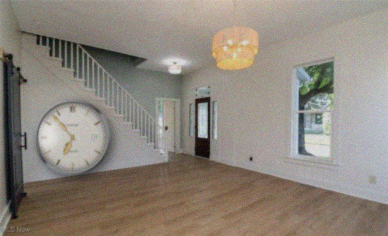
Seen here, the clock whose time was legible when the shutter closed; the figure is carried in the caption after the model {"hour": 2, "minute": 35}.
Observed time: {"hour": 6, "minute": 53}
